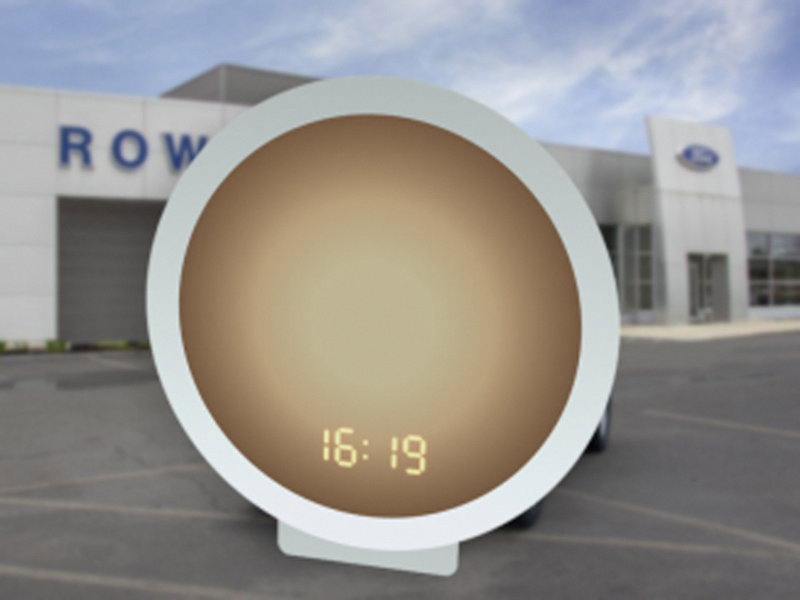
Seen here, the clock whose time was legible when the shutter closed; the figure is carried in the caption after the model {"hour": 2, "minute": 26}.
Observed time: {"hour": 16, "minute": 19}
